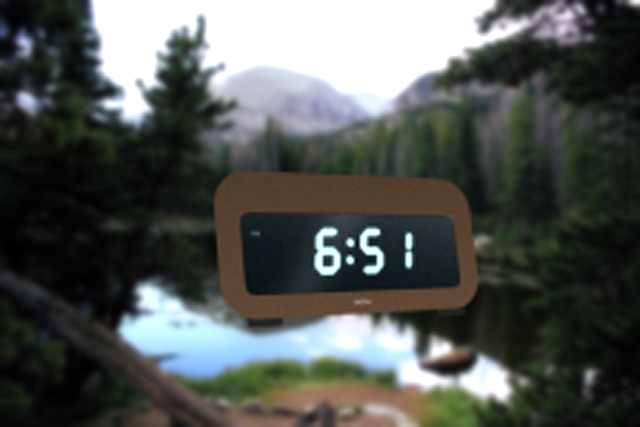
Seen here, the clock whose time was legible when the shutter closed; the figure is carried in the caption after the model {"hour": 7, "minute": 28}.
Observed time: {"hour": 6, "minute": 51}
